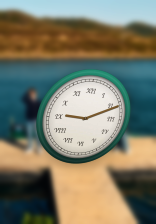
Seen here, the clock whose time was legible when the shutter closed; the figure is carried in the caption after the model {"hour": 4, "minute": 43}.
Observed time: {"hour": 9, "minute": 11}
